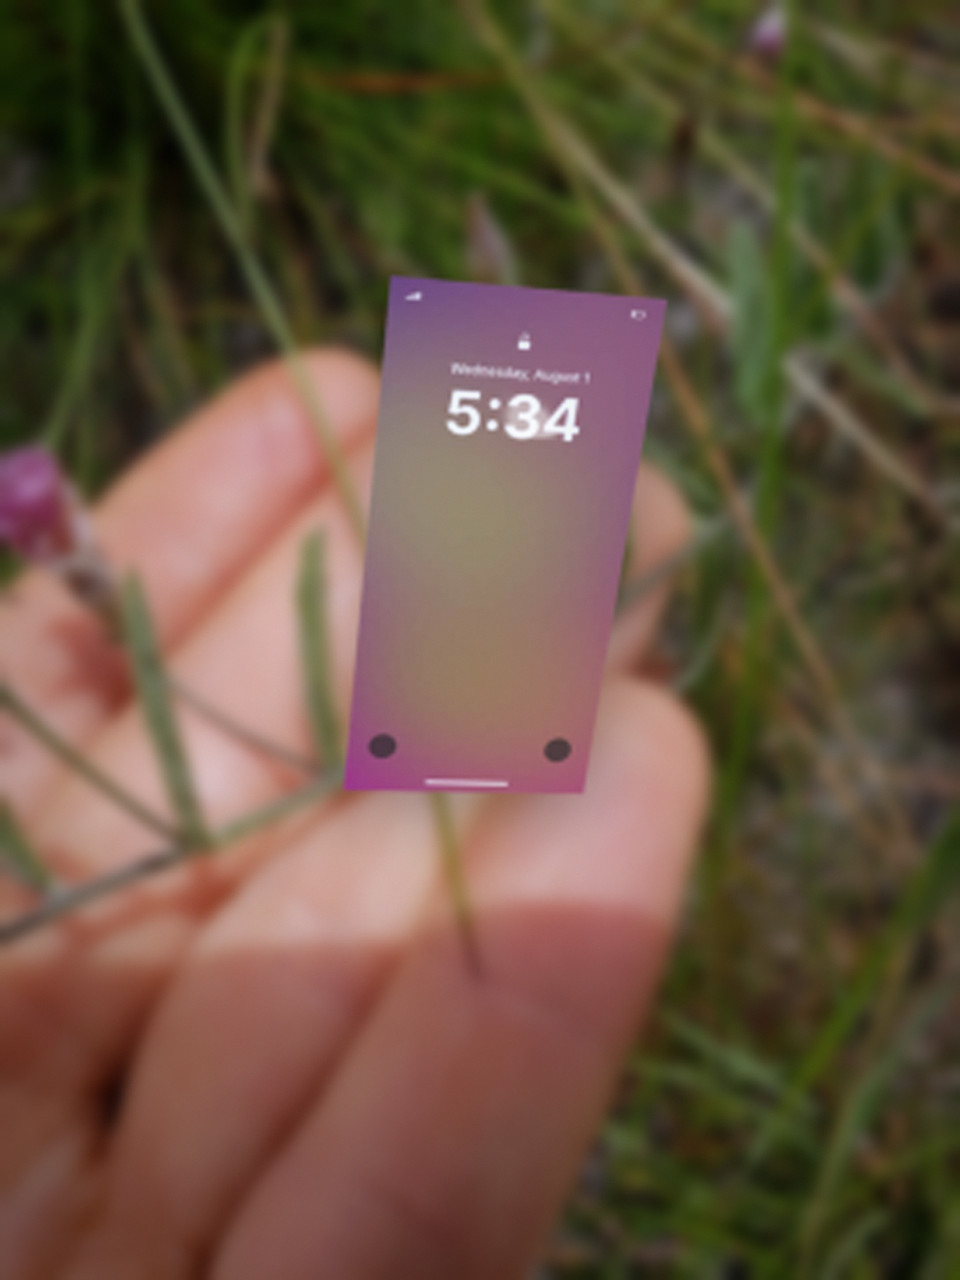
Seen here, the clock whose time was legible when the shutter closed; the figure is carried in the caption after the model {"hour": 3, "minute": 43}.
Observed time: {"hour": 5, "minute": 34}
